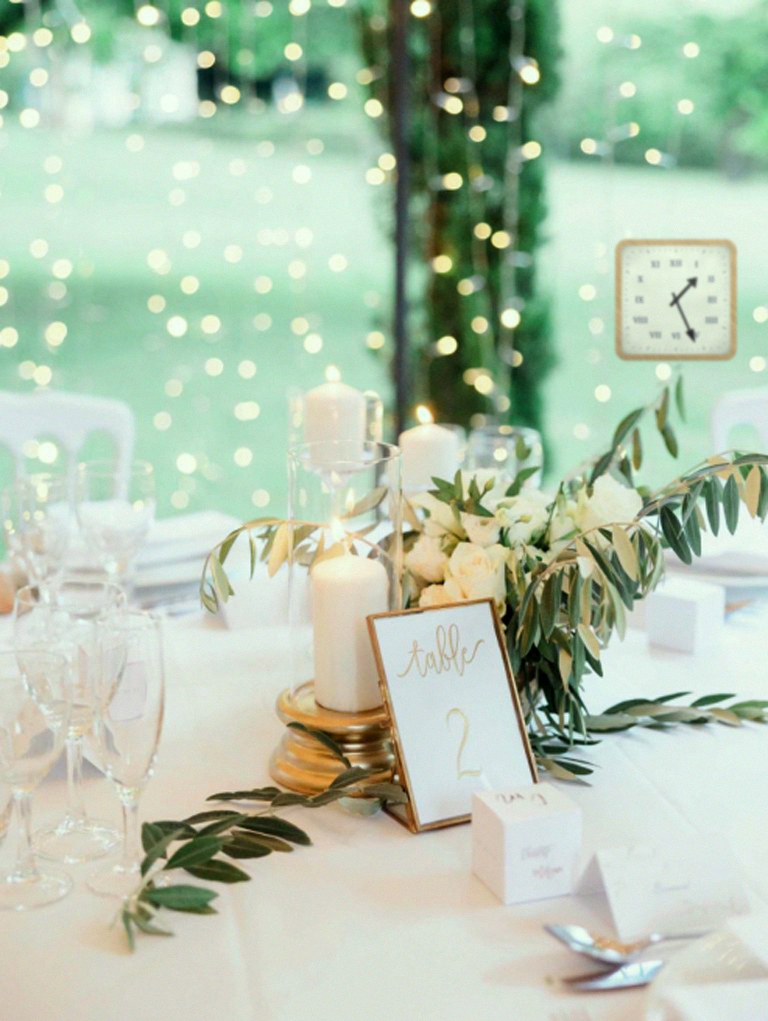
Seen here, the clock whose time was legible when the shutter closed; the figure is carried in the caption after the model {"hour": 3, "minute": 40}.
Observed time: {"hour": 1, "minute": 26}
